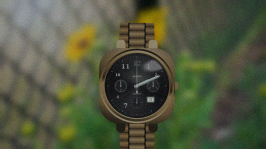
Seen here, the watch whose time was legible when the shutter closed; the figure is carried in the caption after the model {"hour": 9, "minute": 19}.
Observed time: {"hour": 2, "minute": 11}
